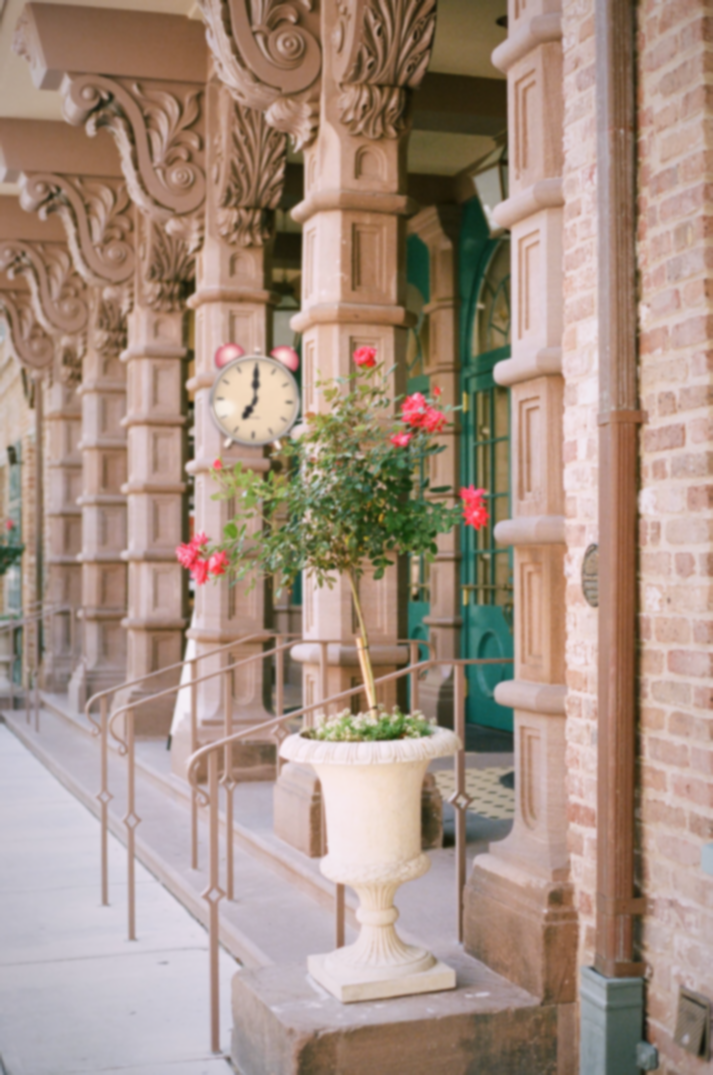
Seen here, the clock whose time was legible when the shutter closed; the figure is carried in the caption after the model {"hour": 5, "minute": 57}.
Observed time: {"hour": 7, "minute": 0}
